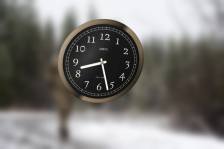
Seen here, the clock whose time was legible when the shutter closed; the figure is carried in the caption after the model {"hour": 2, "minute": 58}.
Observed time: {"hour": 8, "minute": 27}
